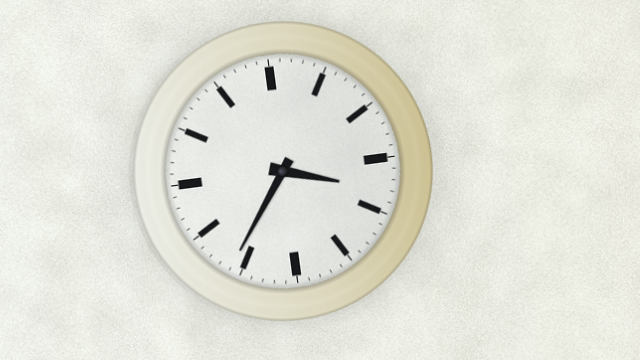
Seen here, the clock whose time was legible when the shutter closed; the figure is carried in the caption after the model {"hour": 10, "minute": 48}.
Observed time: {"hour": 3, "minute": 36}
